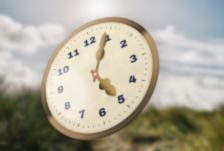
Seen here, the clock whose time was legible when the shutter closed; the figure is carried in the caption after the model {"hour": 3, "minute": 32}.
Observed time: {"hour": 5, "minute": 4}
